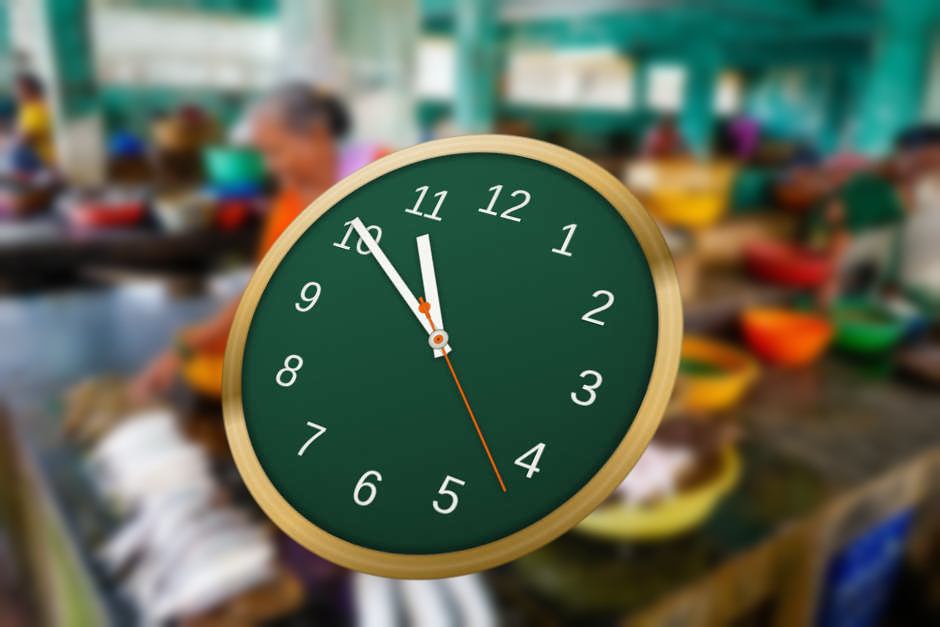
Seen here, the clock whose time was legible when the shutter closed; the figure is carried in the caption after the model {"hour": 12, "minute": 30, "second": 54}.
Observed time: {"hour": 10, "minute": 50, "second": 22}
